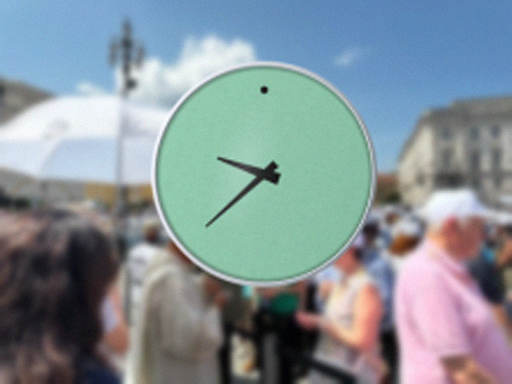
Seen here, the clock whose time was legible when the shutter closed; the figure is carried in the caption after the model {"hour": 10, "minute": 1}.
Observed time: {"hour": 9, "minute": 38}
